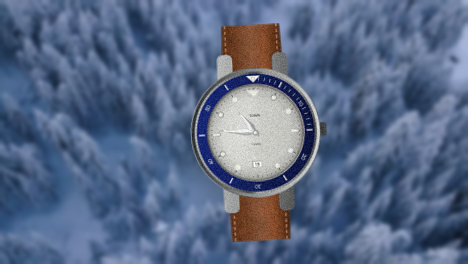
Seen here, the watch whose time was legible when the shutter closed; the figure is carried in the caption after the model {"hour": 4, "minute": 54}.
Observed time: {"hour": 10, "minute": 46}
